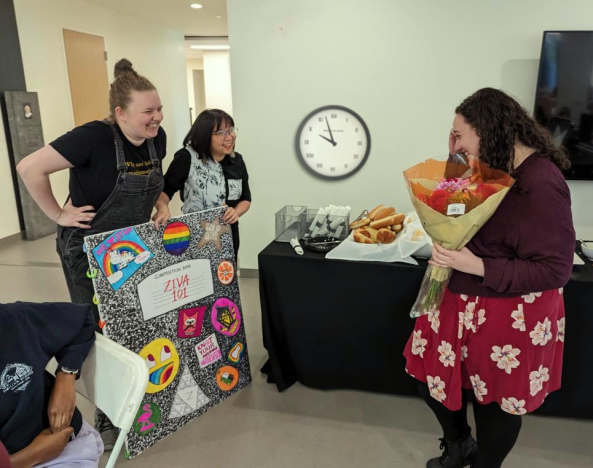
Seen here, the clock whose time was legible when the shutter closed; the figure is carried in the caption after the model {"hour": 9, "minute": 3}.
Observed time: {"hour": 9, "minute": 57}
